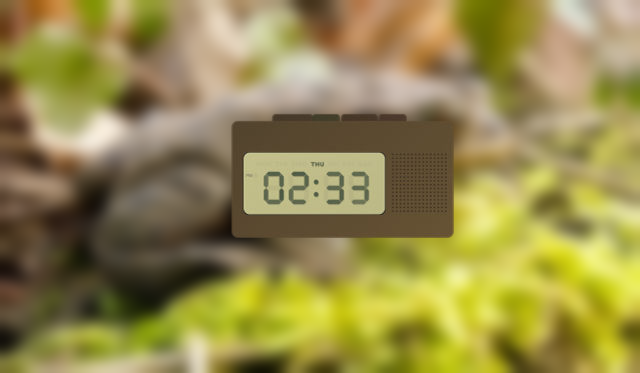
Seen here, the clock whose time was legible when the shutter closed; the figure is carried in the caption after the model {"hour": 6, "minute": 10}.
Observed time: {"hour": 2, "minute": 33}
